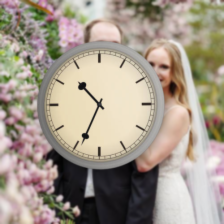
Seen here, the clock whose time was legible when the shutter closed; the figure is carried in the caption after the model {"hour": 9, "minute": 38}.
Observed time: {"hour": 10, "minute": 34}
